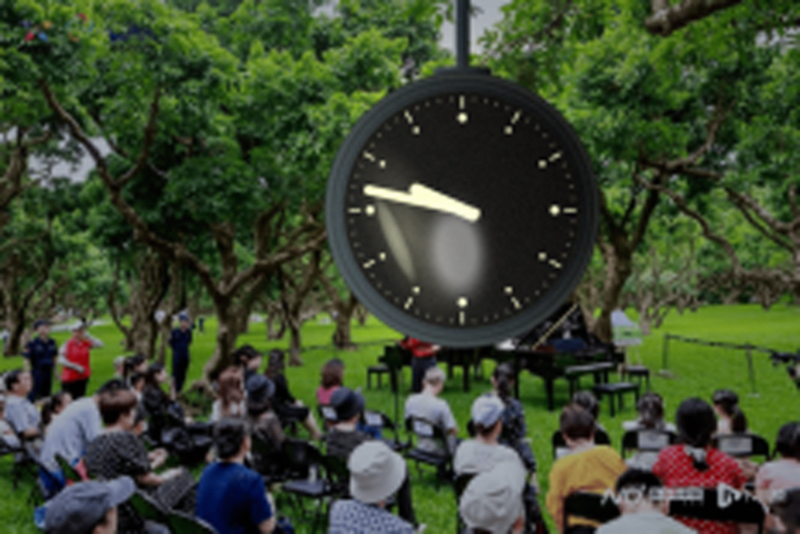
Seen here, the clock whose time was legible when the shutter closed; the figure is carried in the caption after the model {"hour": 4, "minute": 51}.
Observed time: {"hour": 9, "minute": 47}
